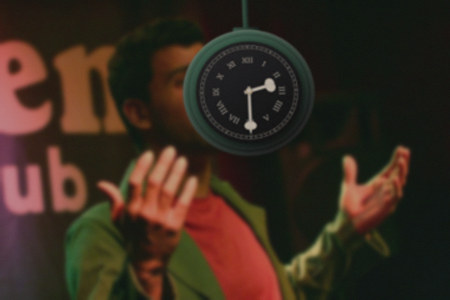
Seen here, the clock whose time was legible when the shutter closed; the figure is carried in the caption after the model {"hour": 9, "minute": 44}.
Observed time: {"hour": 2, "minute": 30}
